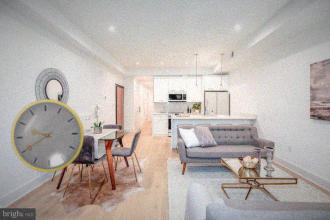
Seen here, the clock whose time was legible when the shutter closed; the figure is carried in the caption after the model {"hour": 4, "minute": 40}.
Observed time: {"hour": 9, "minute": 40}
